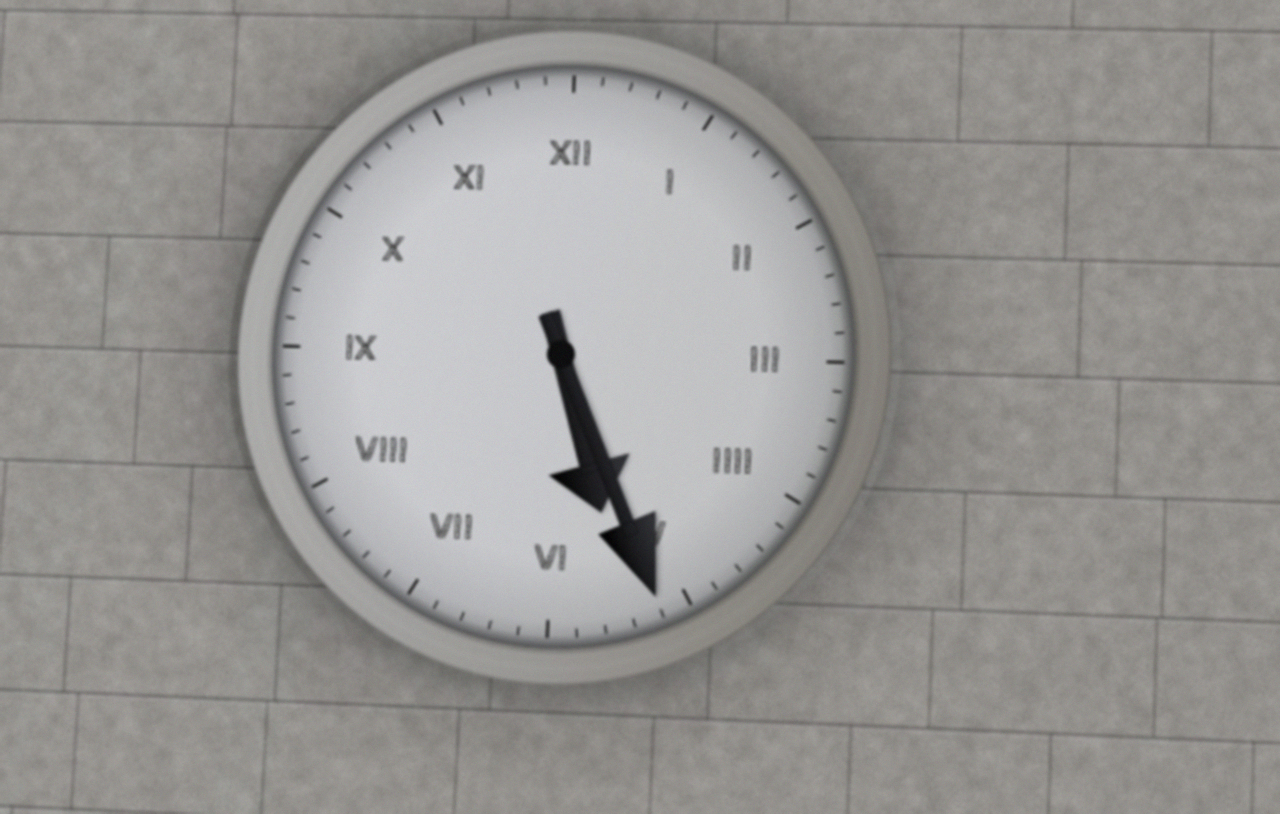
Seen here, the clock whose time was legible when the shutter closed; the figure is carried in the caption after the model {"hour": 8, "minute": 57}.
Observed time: {"hour": 5, "minute": 26}
